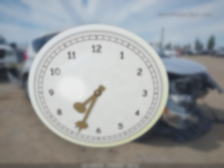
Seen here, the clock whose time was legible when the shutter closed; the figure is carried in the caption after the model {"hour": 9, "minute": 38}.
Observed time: {"hour": 7, "minute": 34}
